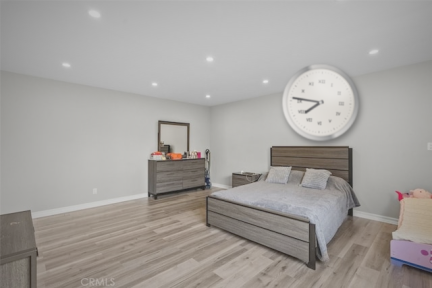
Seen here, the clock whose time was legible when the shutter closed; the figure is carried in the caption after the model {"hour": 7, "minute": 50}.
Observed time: {"hour": 7, "minute": 46}
